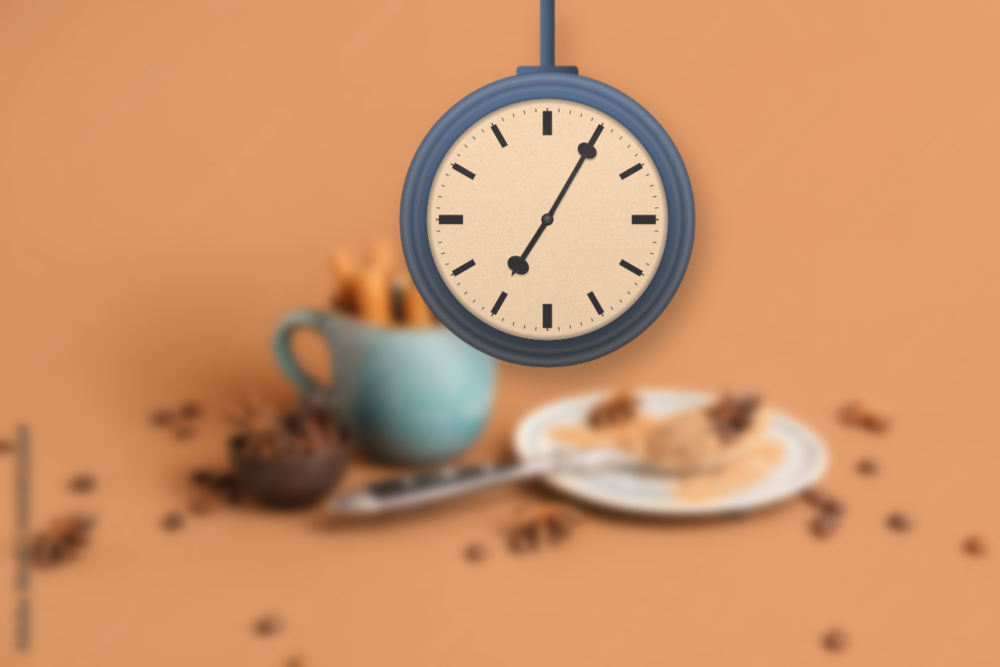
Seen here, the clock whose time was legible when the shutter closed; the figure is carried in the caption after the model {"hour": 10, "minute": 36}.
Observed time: {"hour": 7, "minute": 5}
